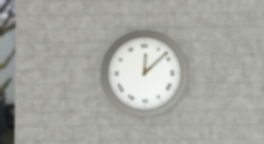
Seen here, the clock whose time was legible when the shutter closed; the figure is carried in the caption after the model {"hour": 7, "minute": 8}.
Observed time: {"hour": 12, "minute": 8}
